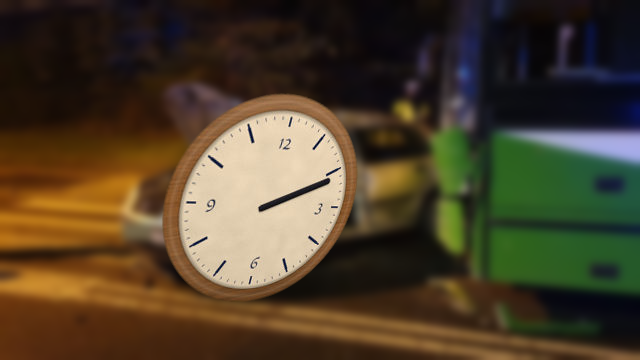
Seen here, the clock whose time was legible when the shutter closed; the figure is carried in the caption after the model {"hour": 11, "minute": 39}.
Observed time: {"hour": 2, "minute": 11}
